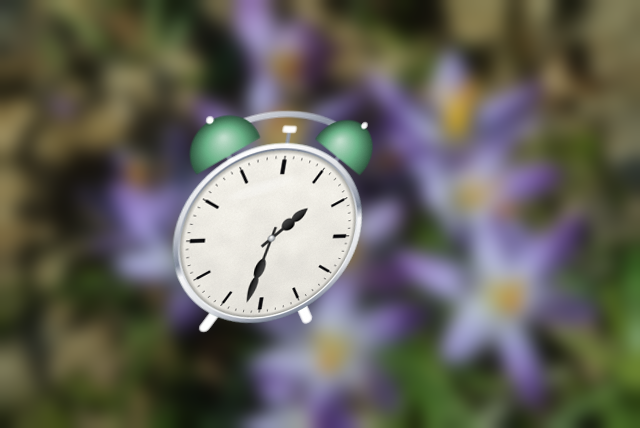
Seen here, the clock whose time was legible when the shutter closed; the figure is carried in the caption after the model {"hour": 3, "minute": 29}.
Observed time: {"hour": 1, "minute": 32}
